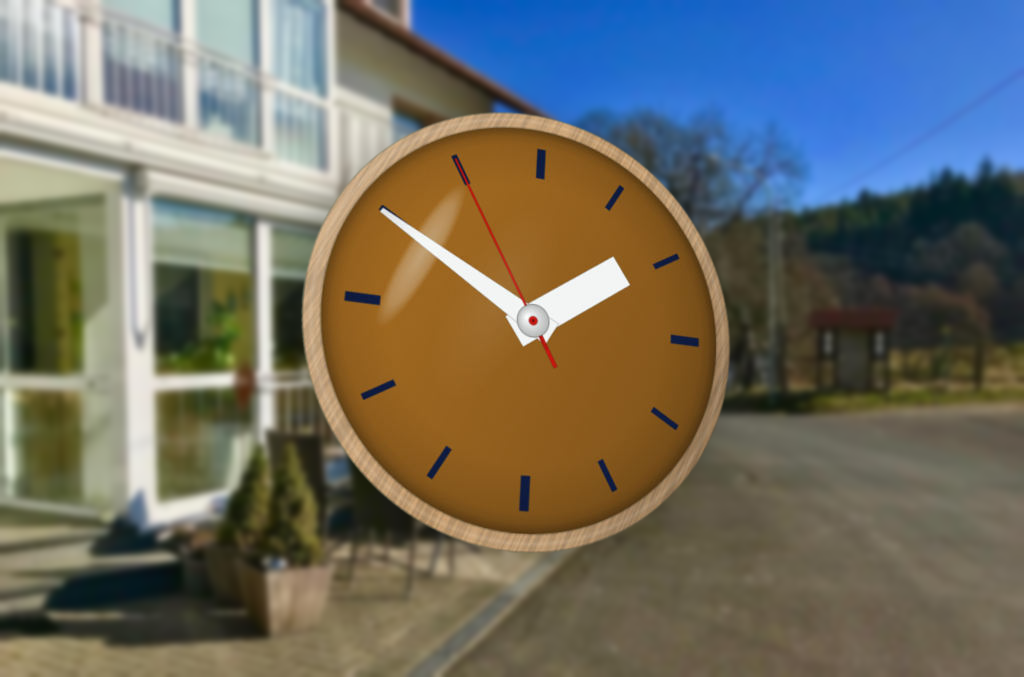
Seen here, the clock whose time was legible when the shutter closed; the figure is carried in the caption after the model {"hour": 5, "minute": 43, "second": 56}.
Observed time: {"hour": 1, "minute": 49, "second": 55}
